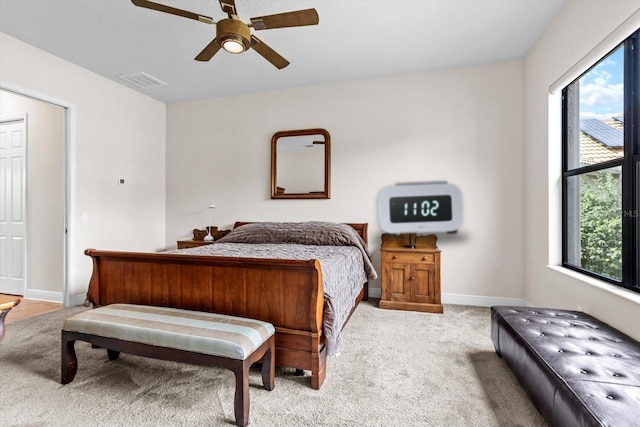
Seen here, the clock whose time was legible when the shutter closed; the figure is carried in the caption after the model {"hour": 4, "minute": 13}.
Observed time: {"hour": 11, "minute": 2}
